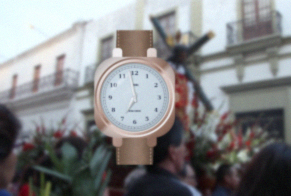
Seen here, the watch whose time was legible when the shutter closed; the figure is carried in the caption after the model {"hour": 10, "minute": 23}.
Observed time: {"hour": 6, "minute": 58}
